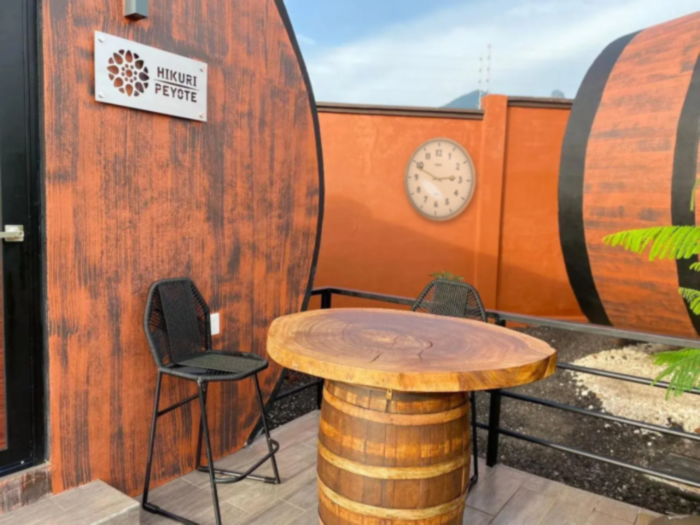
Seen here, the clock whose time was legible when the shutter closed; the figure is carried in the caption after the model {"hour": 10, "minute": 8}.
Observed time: {"hour": 2, "minute": 49}
